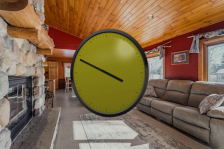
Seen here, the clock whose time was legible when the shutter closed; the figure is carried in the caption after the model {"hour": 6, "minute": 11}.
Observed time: {"hour": 3, "minute": 49}
